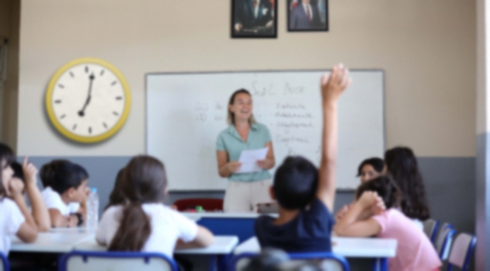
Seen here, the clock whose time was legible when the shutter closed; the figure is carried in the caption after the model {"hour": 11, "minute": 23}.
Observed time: {"hour": 7, "minute": 2}
